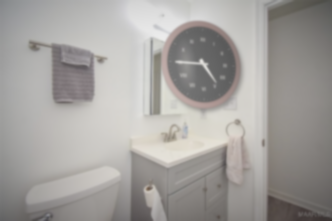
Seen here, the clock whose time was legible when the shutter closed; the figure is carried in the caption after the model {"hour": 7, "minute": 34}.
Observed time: {"hour": 4, "minute": 45}
